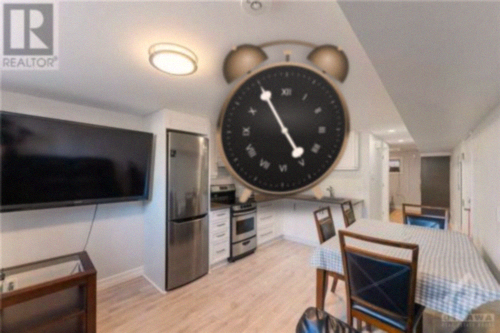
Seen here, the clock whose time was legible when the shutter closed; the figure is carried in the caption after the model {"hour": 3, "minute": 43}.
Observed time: {"hour": 4, "minute": 55}
